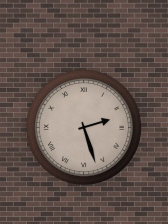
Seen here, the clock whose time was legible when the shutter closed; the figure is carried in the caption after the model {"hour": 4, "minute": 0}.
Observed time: {"hour": 2, "minute": 27}
